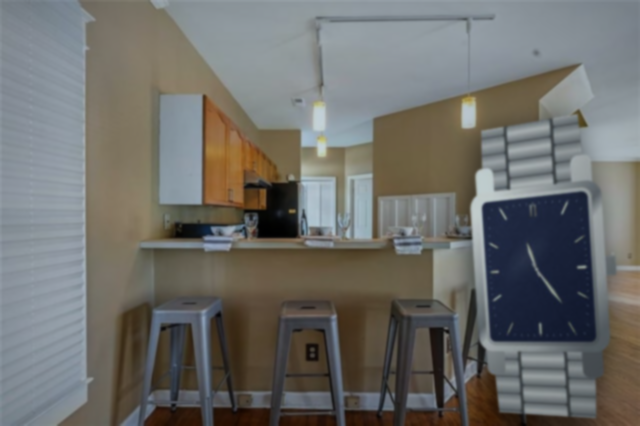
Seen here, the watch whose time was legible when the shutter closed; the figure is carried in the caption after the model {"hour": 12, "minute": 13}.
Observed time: {"hour": 11, "minute": 24}
